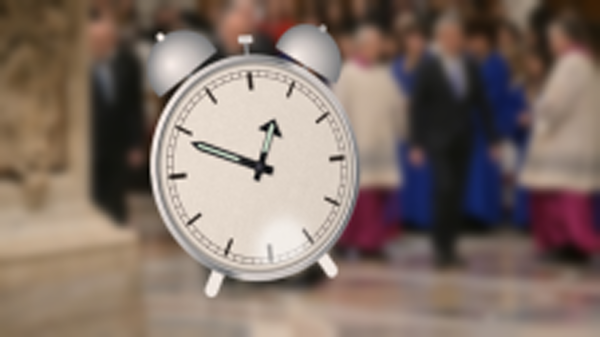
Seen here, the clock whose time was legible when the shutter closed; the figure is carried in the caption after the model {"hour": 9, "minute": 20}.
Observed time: {"hour": 12, "minute": 49}
